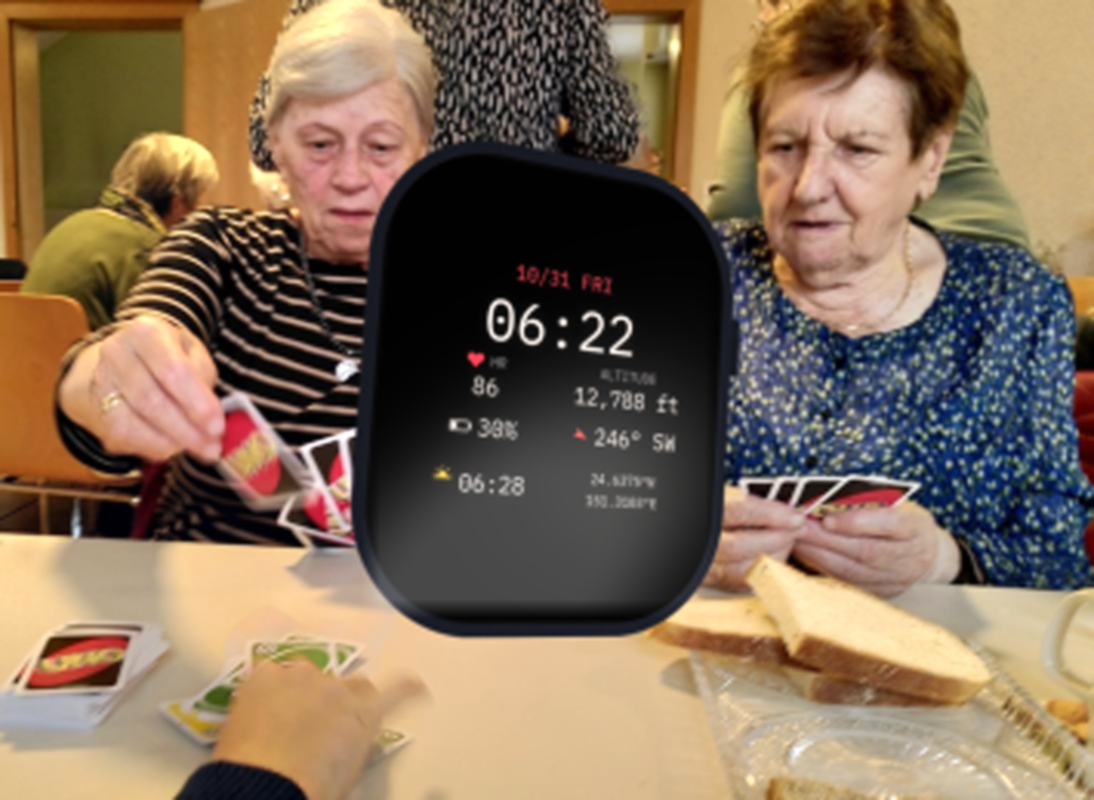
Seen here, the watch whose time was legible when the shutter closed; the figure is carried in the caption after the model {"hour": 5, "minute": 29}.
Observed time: {"hour": 6, "minute": 22}
